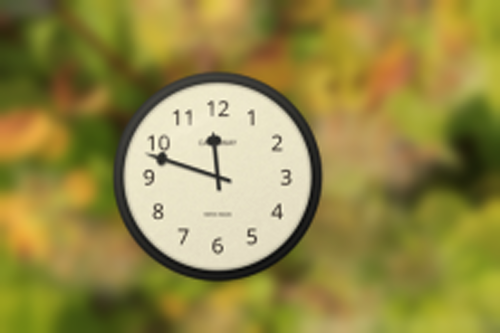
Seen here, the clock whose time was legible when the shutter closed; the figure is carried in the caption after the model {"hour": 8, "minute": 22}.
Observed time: {"hour": 11, "minute": 48}
